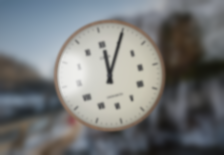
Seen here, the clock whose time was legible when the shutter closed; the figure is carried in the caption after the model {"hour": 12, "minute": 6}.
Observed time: {"hour": 12, "minute": 5}
